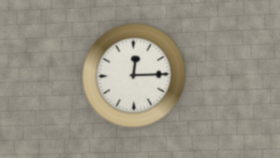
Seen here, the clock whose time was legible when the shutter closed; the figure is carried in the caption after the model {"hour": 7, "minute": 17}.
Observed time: {"hour": 12, "minute": 15}
